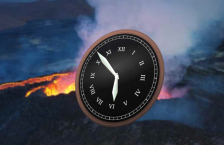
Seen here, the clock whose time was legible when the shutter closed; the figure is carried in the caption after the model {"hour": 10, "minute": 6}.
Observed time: {"hour": 5, "minute": 52}
